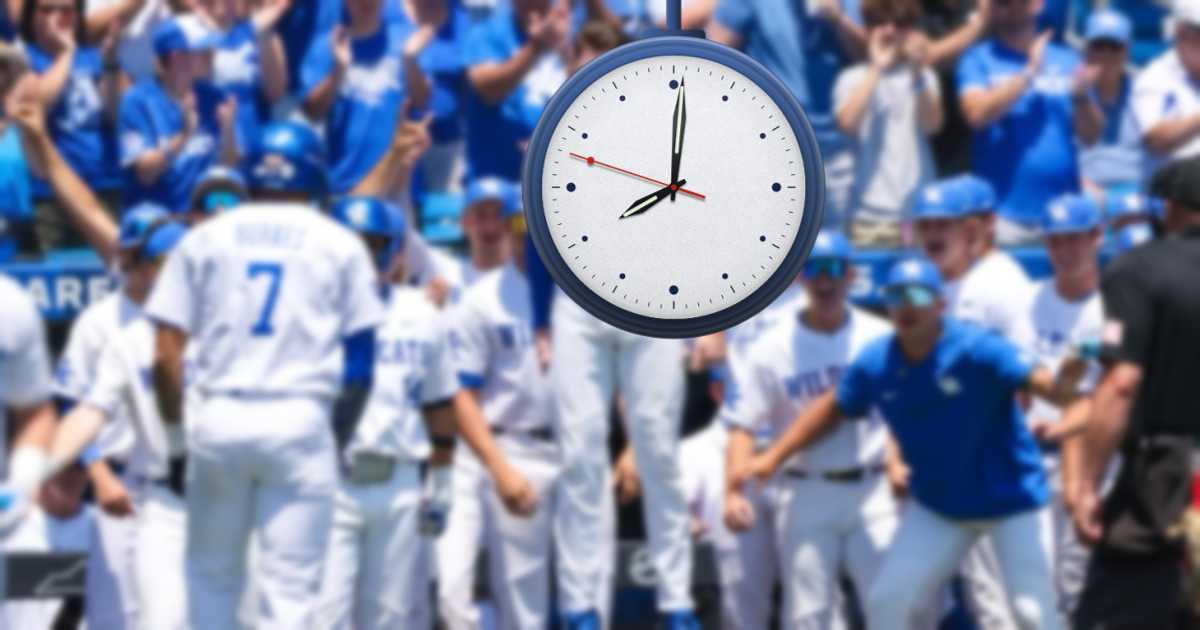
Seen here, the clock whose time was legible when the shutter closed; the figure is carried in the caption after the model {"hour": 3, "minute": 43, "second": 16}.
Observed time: {"hour": 8, "minute": 0, "second": 48}
